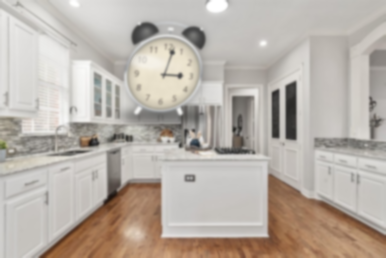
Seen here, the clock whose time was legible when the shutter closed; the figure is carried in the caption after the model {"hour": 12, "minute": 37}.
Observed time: {"hour": 3, "minute": 2}
